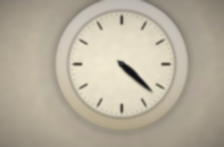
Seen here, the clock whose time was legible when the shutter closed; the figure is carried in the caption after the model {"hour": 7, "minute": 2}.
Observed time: {"hour": 4, "minute": 22}
